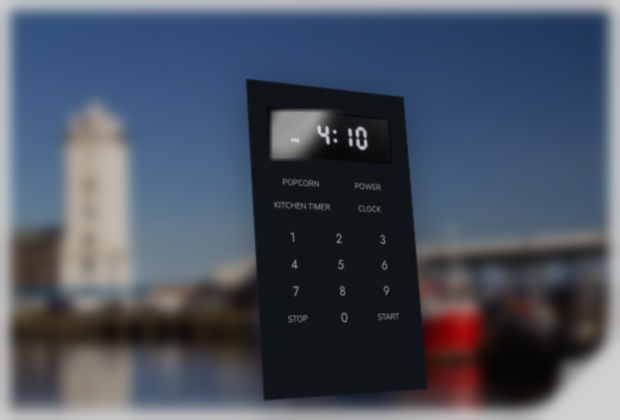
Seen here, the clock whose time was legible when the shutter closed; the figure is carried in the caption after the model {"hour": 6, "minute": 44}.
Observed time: {"hour": 4, "minute": 10}
